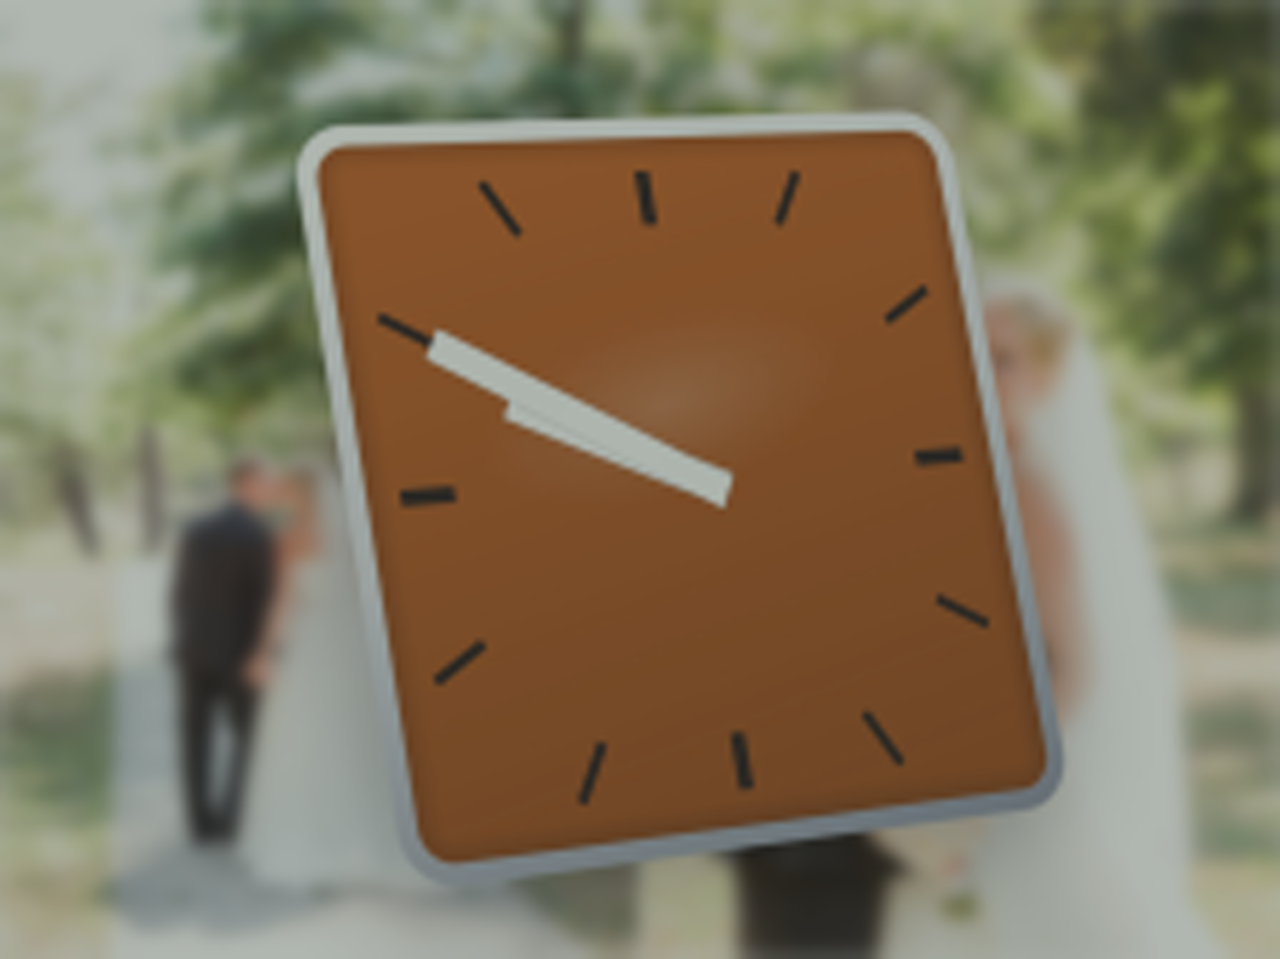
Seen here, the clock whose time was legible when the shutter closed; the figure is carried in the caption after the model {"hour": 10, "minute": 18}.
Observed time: {"hour": 9, "minute": 50}
